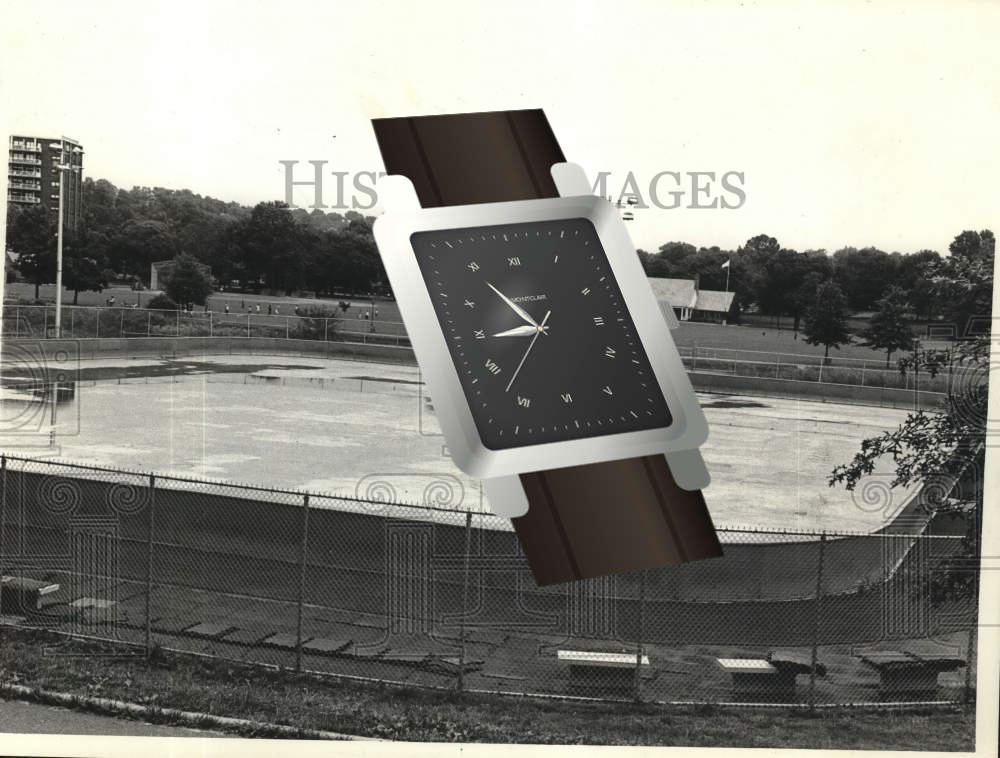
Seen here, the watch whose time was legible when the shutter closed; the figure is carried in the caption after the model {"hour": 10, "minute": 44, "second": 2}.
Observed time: {"hour": 8, "minute": 54, "second": 37}
